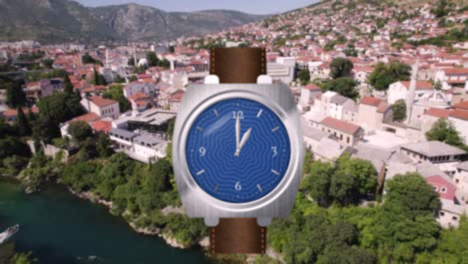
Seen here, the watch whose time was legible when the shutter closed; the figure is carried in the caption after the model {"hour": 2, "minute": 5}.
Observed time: {"hour": 1, "minute": 0}
